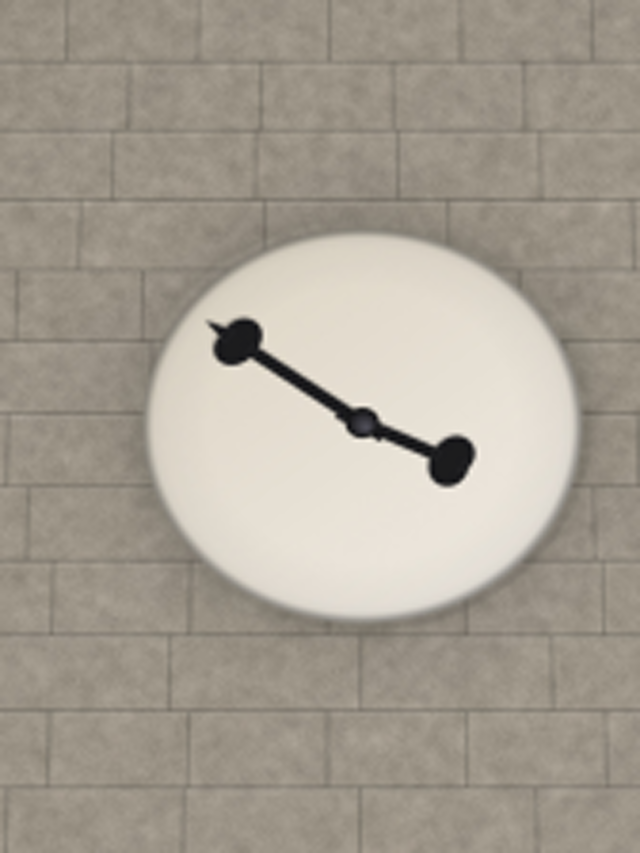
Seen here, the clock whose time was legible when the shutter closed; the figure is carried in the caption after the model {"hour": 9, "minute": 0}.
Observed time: {"hour": 3, "minute": 51}
